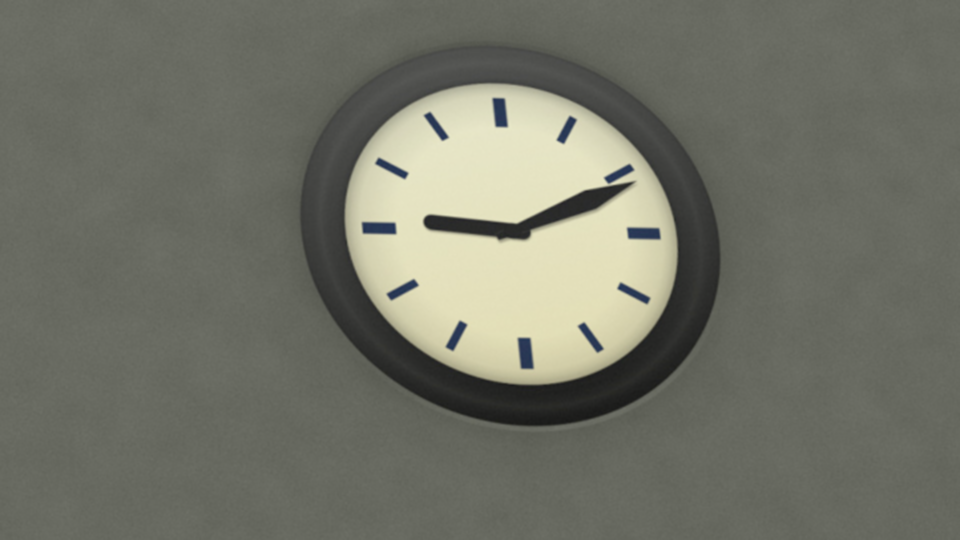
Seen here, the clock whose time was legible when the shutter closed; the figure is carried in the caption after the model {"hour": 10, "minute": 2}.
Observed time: {"hour": 9, "minute": 11}
